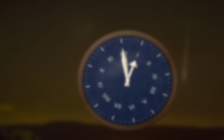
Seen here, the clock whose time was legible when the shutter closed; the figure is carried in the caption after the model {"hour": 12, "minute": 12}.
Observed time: {"hour": 1, "minute": 0}
